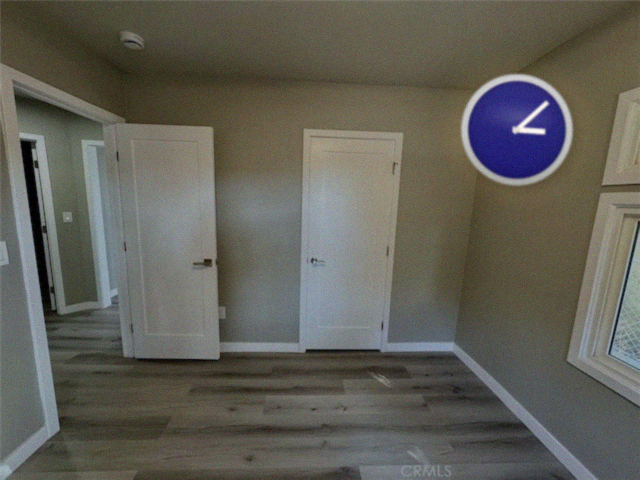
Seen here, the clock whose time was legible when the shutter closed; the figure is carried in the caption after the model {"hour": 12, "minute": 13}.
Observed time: {"hour": 3, "minute": 8}
